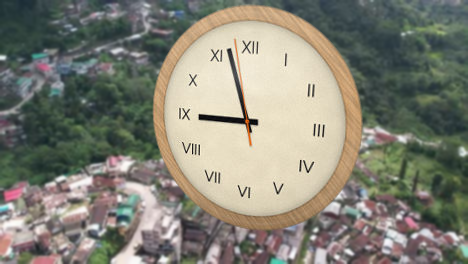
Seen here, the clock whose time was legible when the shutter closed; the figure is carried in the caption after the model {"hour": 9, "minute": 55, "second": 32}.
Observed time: {"hour": 8, "minute": 56, "second": 58}
